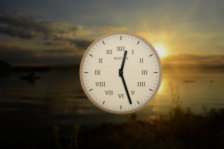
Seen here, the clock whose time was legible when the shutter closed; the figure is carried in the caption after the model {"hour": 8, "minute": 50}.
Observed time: {"hour": 12, "minute": 27}
